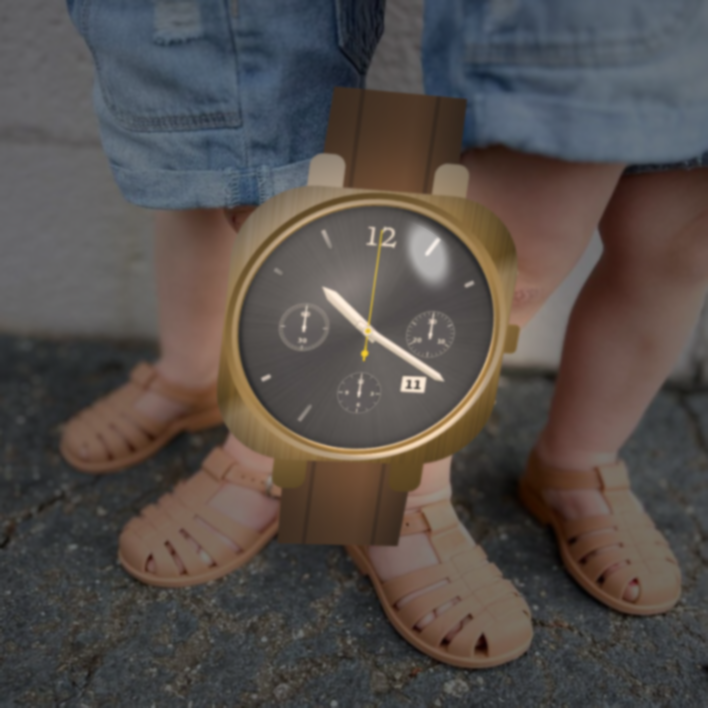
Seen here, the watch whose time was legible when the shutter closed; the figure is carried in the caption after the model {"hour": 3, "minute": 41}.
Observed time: {"hour": 10, "minute": 20}
